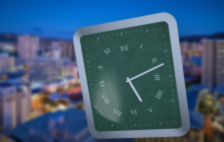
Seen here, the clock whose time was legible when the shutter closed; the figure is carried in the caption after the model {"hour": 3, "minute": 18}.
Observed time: {"hour": 5, "minute": 12}
